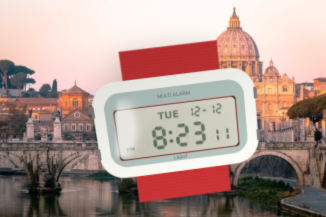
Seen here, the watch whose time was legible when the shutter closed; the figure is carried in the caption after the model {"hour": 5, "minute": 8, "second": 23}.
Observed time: {"hour": 8, "minute": 23, "second": 11}
